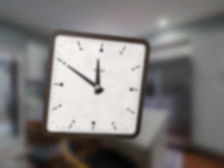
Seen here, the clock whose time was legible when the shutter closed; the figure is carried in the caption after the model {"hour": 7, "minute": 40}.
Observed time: {"hour": 11, "minute": 50}
